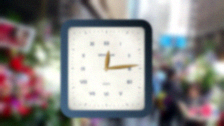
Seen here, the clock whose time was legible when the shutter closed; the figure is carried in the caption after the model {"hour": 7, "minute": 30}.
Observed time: {"hour": 12, "minute": 14}
